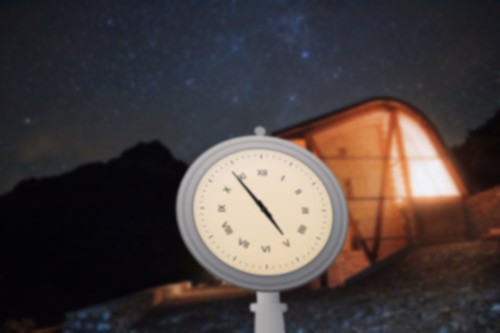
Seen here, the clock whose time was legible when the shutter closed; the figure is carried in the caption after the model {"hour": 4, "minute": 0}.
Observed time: {"hour": 4, "minute": 54}
